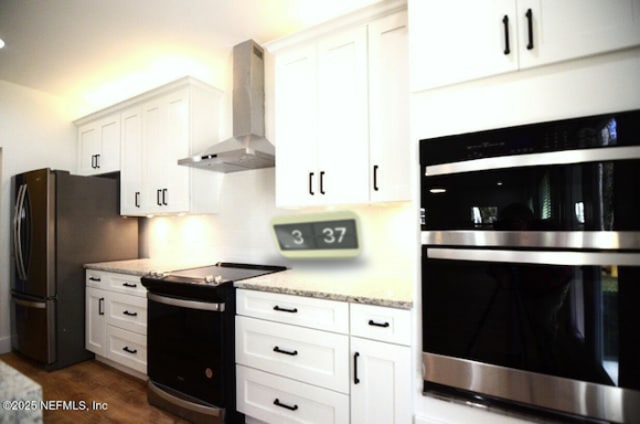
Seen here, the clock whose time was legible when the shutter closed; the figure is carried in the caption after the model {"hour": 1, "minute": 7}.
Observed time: {"hour": 3, "minute": 37}
